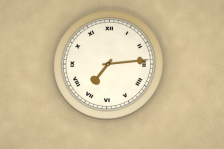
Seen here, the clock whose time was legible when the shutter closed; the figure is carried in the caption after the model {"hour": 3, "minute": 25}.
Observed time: {"hour": 7, "minute": 14}
